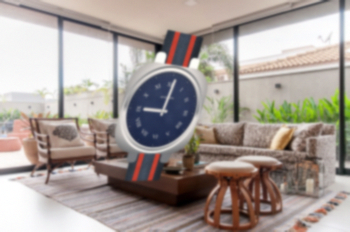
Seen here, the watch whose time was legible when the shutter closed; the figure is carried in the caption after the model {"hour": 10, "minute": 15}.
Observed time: {"hour": 9, "minute": 1}
